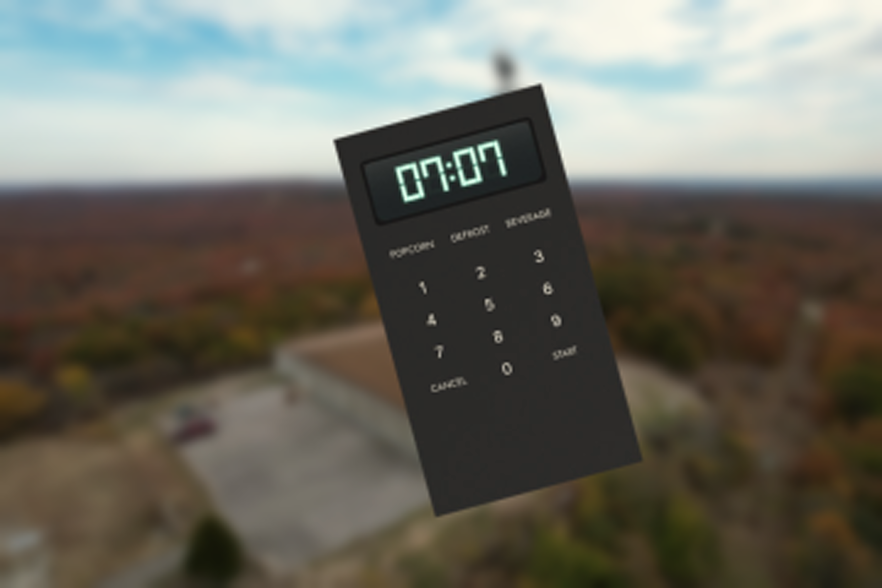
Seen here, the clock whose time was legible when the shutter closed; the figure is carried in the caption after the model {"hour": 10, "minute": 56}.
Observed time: {"hour": 7, "minute": 7}
